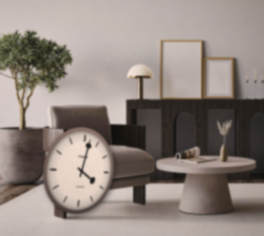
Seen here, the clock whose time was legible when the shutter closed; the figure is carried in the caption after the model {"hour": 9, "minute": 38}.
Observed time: {"hour": 4, "minute": 2}
